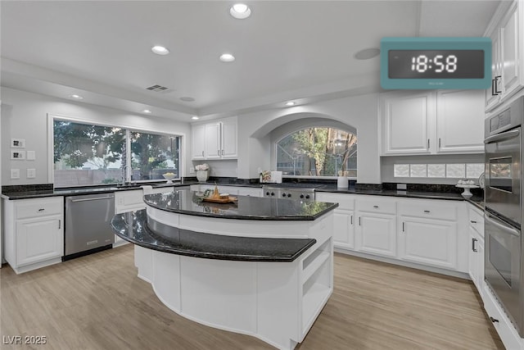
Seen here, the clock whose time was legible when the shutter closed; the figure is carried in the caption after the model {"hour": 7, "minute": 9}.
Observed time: {"hour": 18, "minute": 58}
